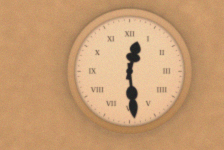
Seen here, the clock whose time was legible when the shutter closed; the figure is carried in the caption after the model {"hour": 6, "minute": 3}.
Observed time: {"hour": 12, "minute": 29}
